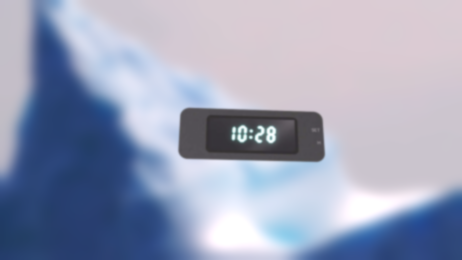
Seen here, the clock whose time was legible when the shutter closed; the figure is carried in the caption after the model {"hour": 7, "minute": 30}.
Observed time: {"hour": 10, "minute": 28}
